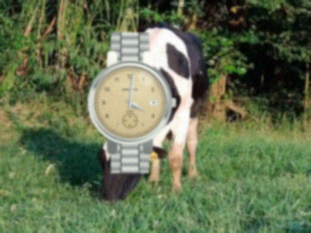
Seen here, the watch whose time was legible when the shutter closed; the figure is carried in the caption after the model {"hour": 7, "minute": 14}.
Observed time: {"hour": 4, "minute": 1}
